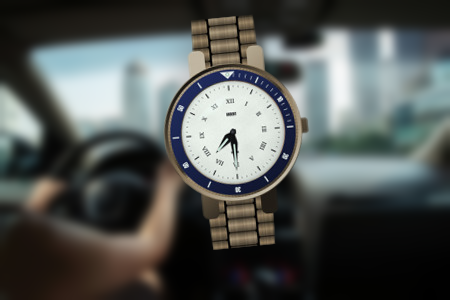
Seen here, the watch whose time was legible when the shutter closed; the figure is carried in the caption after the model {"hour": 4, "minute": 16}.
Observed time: {"hour": 7, "minute": 30}
